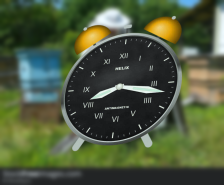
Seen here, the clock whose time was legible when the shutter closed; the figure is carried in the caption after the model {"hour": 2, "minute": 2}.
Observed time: {"hour": 8, "minute": 17}
